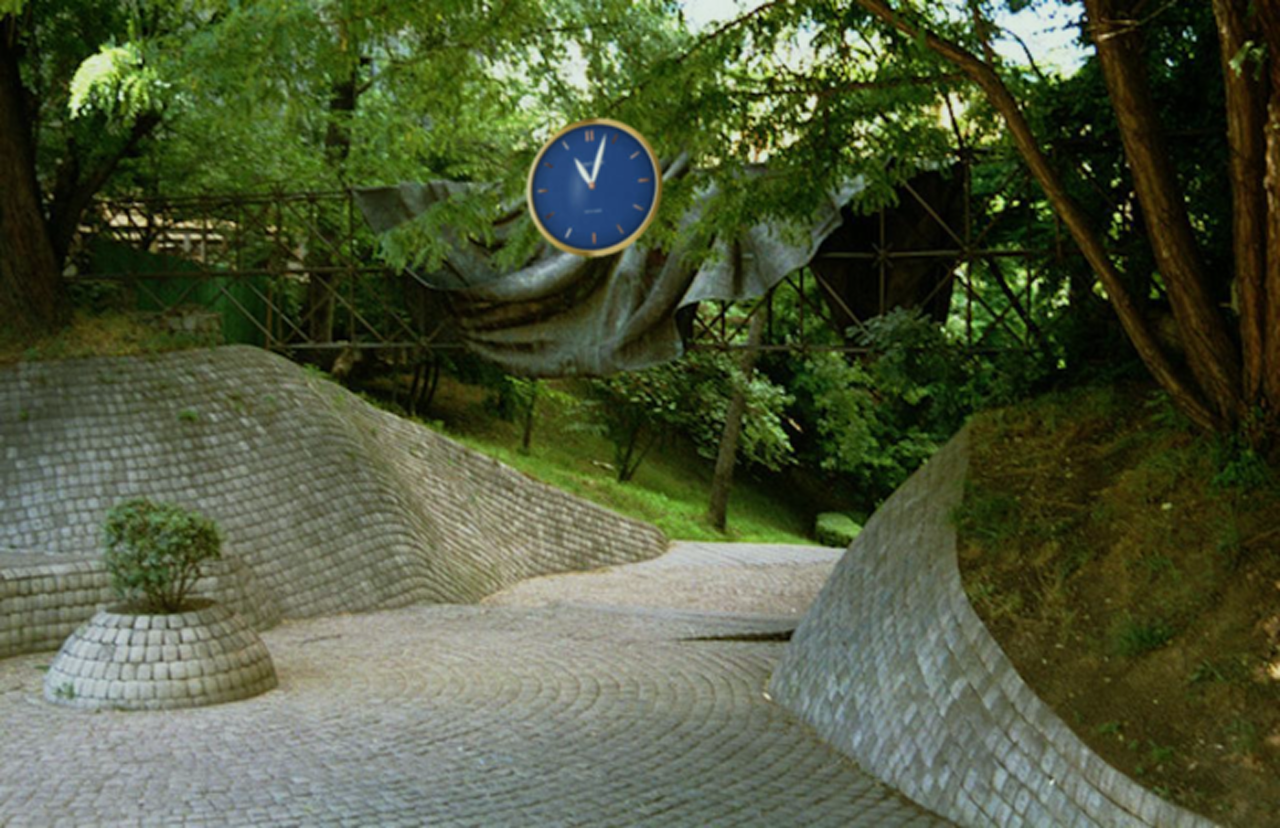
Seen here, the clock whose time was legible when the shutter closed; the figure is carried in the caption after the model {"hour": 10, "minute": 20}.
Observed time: {"hour": 11, "minute": 3}
